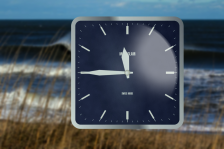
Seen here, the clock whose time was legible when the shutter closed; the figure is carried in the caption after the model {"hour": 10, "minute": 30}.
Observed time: {"hour": 11, "minute": 45}
